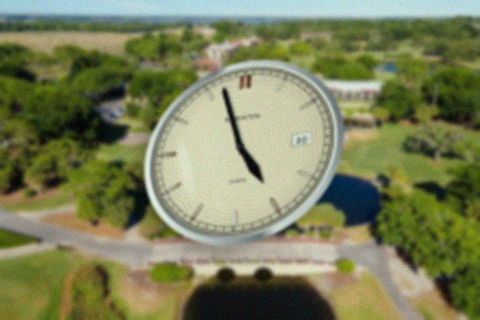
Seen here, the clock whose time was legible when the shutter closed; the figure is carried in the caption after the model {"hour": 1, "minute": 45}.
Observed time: {"hour": 4, "minute": 57}
